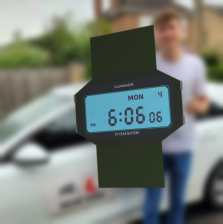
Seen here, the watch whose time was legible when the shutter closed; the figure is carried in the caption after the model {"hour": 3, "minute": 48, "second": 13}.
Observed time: {"hour": 6, "minute": 6, "second": 6}
